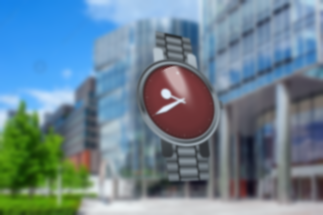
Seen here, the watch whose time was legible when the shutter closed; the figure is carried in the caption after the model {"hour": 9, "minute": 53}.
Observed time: {"hour": 9, "minute": 40}
